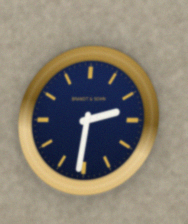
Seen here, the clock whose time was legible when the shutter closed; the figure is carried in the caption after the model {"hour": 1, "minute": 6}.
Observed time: {"hour": 2, "minute": 31}
